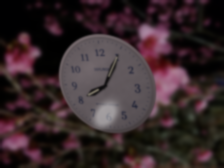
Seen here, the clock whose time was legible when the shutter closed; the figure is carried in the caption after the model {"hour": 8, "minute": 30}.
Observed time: {"hour": 8, "minute": 5}
